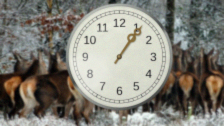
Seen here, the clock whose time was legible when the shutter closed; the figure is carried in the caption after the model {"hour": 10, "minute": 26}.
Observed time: {"hour": 1, "minute": 6}
